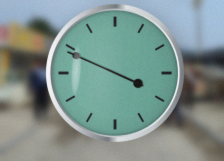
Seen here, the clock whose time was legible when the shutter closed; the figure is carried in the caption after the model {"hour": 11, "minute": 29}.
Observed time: {"hour": 3, "minute": 49}
